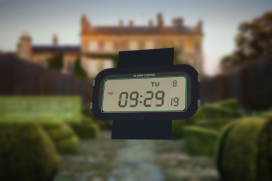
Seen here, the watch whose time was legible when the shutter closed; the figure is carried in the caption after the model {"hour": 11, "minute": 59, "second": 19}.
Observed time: {"hour": 9, "minute": 29, "second": 19}
